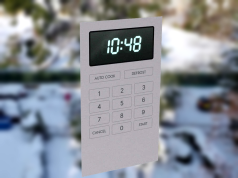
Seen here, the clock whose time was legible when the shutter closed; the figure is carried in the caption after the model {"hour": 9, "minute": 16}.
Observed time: {"hour": 10, "minute": 48}
